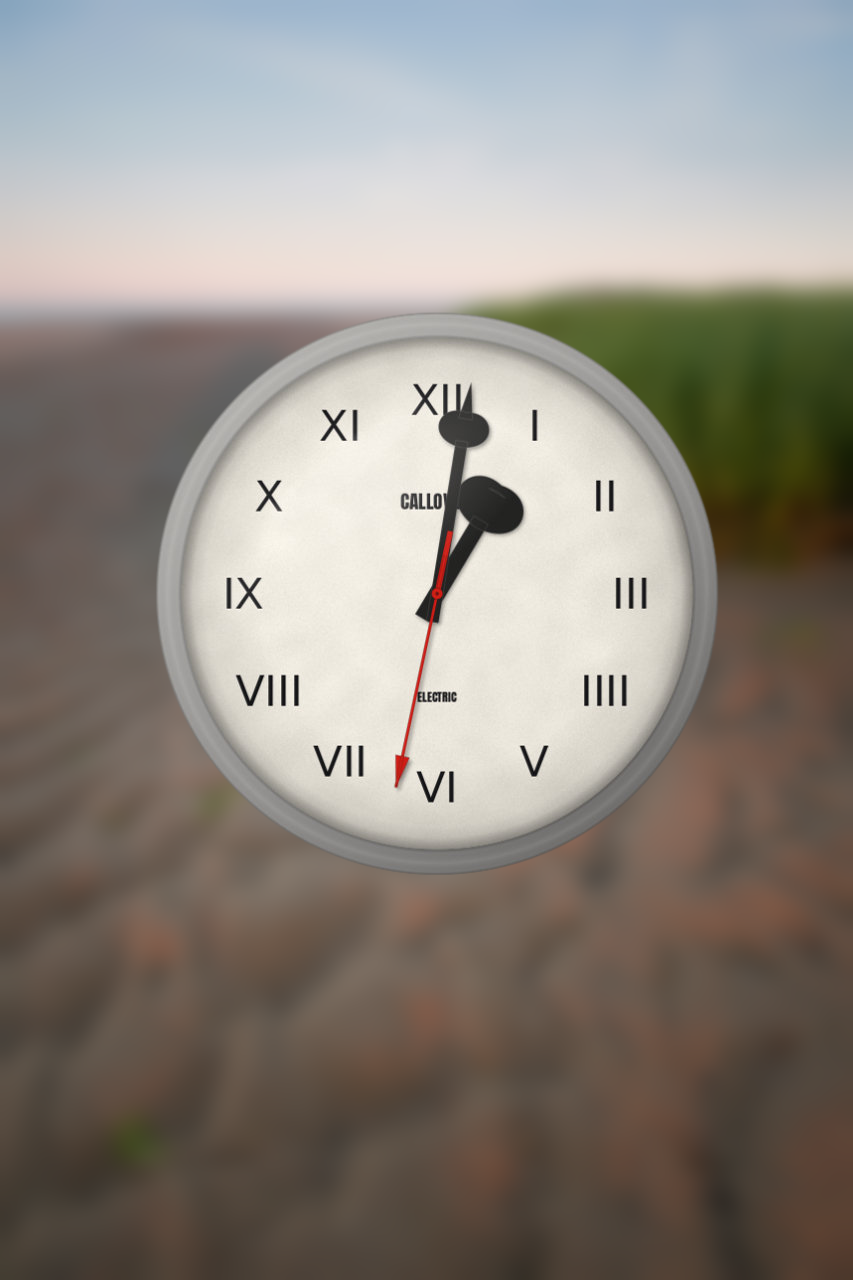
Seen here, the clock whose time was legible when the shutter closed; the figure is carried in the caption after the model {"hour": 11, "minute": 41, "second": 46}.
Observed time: {"hour": 1, "minute": 1, "second": 32}
